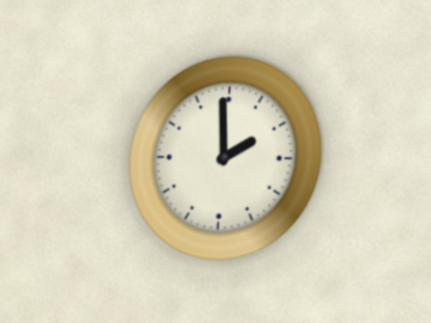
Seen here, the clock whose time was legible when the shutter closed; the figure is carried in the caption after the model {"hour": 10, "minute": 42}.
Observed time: {"hour": 1, "minute": 59}
